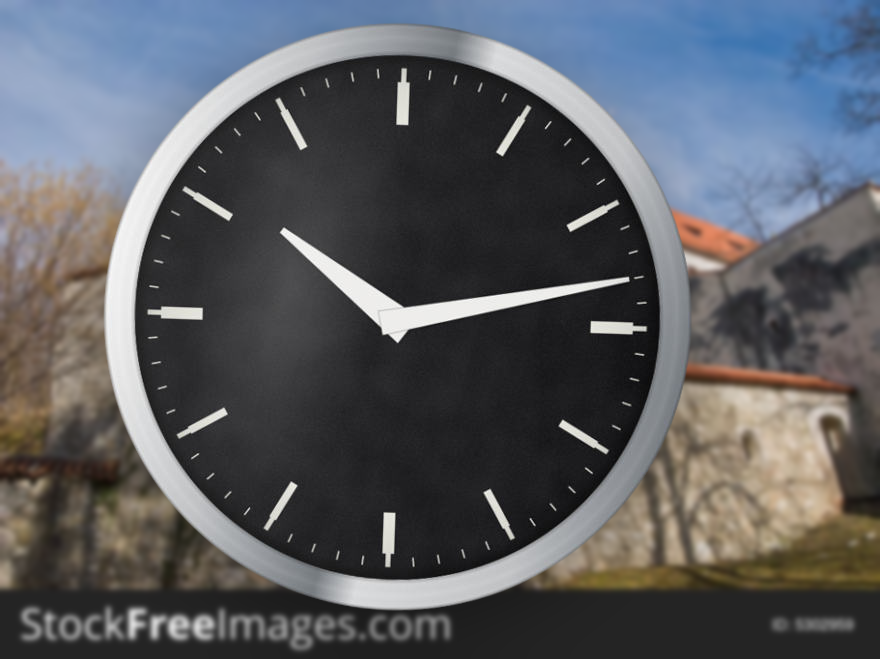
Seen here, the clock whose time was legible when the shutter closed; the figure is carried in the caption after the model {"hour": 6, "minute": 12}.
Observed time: {"hour": 10, "minute": 13}
